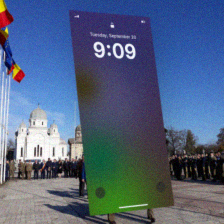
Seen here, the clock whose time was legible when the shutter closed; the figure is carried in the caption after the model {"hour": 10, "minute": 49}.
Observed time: {"hour": 9, "minute": 9}
